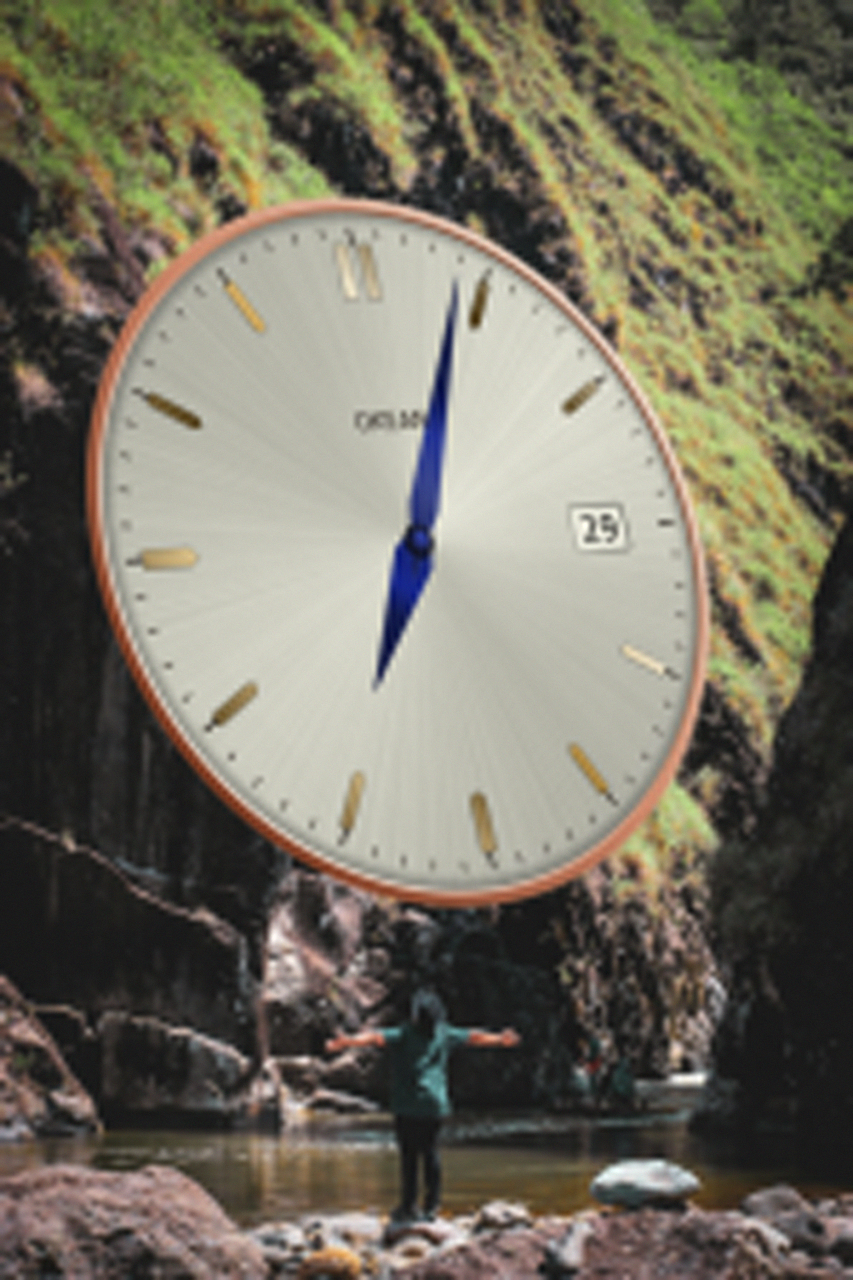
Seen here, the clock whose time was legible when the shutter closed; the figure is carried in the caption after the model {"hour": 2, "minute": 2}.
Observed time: {"hour": 7, "minute": 4}
